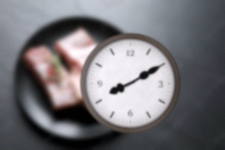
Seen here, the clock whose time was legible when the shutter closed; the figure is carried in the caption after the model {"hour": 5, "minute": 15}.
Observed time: {"hour": 8, "minute": 10}
